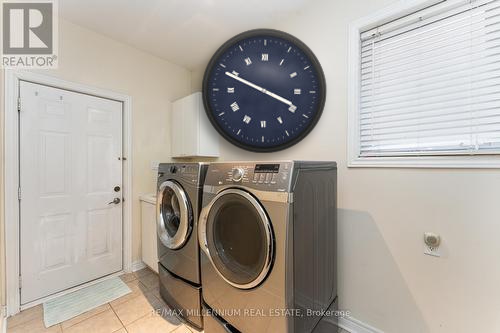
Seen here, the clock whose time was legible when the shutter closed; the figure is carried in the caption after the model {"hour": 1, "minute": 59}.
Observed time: {"hour": 3, "minute": 49}
